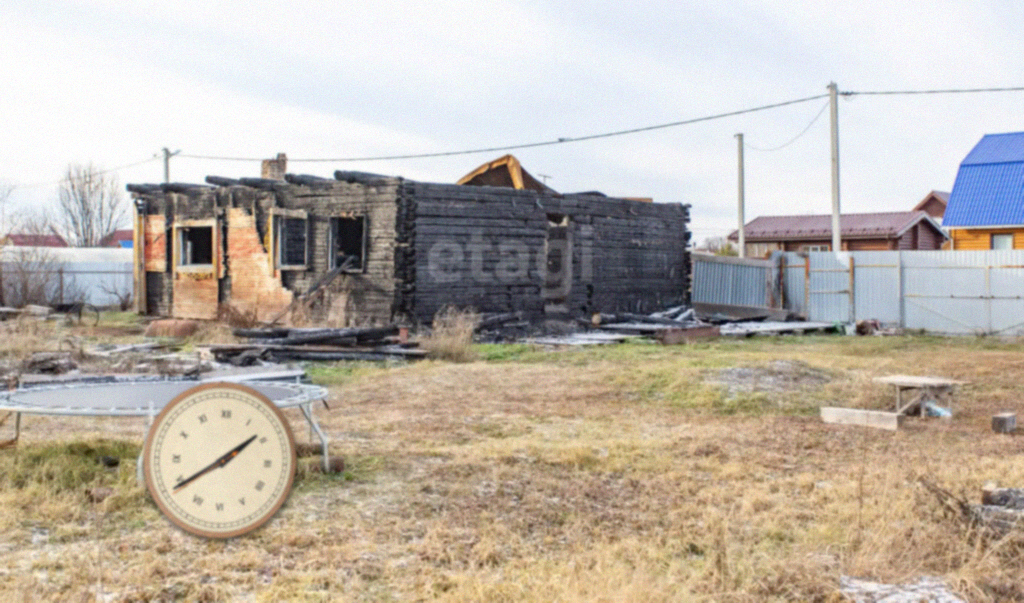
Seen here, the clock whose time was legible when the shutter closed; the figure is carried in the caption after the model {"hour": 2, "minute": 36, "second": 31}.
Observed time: {"hour": 1, "minute": 39, "second": 39}
